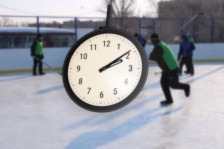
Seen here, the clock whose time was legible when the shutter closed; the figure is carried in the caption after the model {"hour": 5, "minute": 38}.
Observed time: {"hour": 2, "minute": 9}
